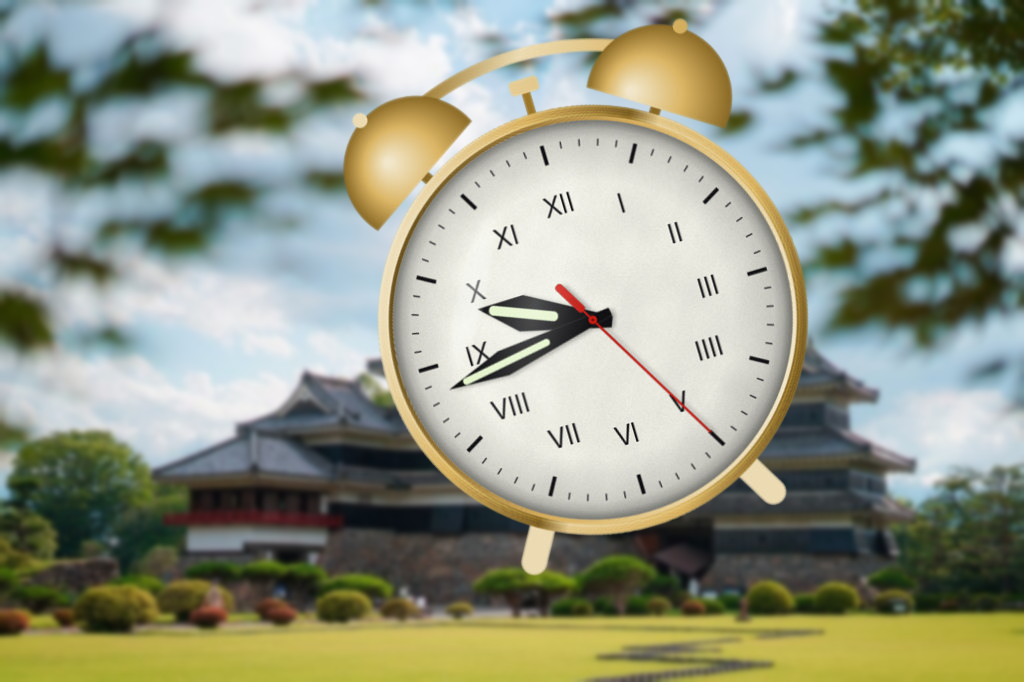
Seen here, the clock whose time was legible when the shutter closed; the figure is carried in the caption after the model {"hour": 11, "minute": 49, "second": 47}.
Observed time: {"hour": 9, "minute": 43, "second": 25}
